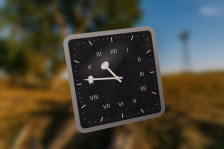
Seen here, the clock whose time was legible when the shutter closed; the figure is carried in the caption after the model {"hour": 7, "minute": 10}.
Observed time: {"hour": 10, "minute": 46}
